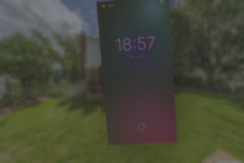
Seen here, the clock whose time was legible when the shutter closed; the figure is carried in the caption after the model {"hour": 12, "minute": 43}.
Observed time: {"hour": 18, "minute": 57}
